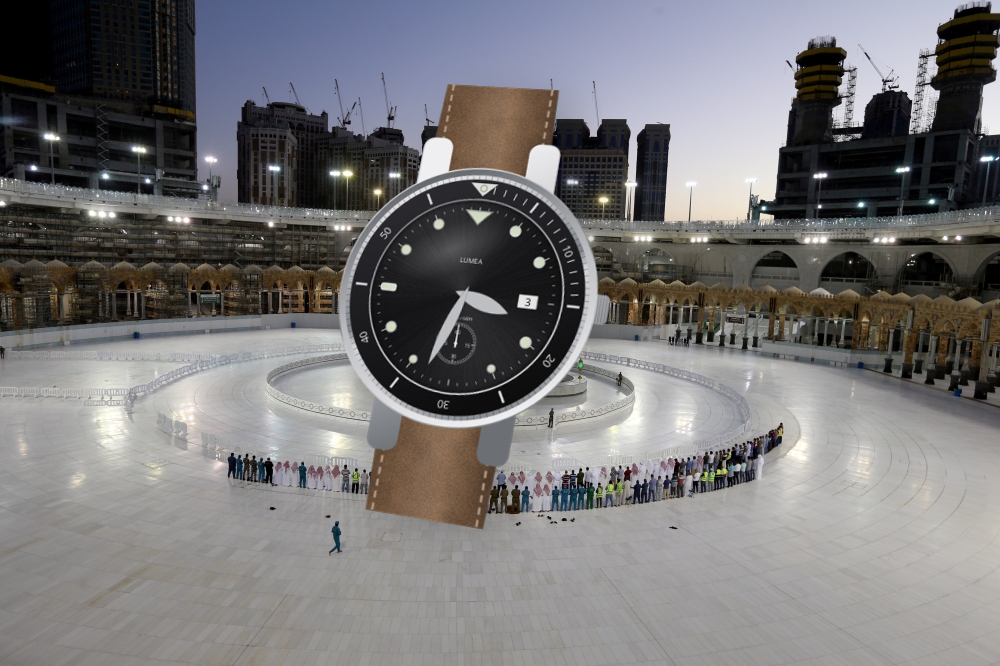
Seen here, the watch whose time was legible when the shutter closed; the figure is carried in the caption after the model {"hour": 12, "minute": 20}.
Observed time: {"hour": 3, "minute": 33}
